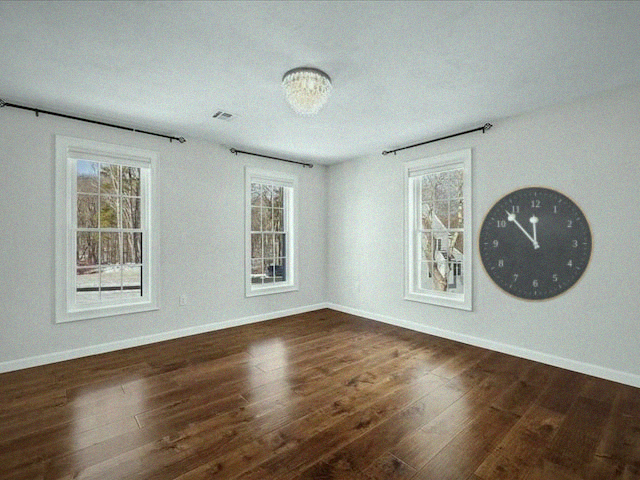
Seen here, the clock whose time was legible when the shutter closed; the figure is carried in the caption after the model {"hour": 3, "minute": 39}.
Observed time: {"hour": 11, "minute": 53}
